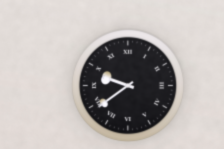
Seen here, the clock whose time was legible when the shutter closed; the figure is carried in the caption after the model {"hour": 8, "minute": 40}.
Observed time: {"hour": 9, "minute": 39}
